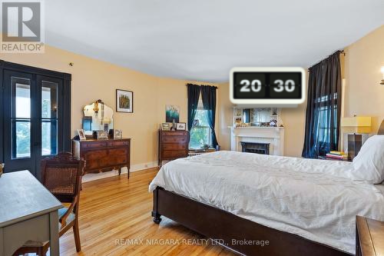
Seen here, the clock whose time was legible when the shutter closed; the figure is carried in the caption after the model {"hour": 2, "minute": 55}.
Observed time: {"hour": 20, "minute": 30}
